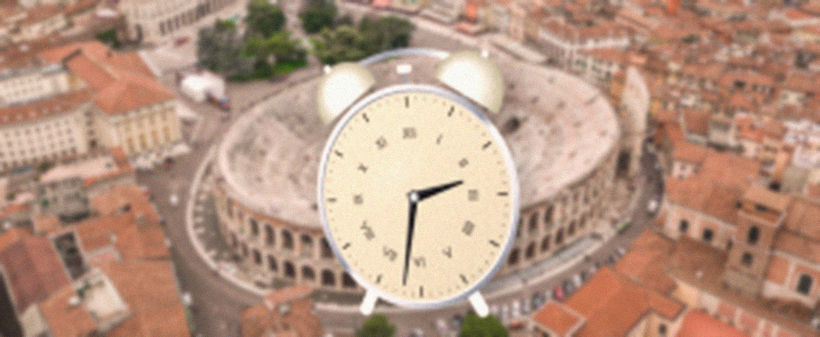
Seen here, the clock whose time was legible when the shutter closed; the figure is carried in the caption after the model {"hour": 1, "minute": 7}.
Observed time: {"hour": 2, "minute": 32}
